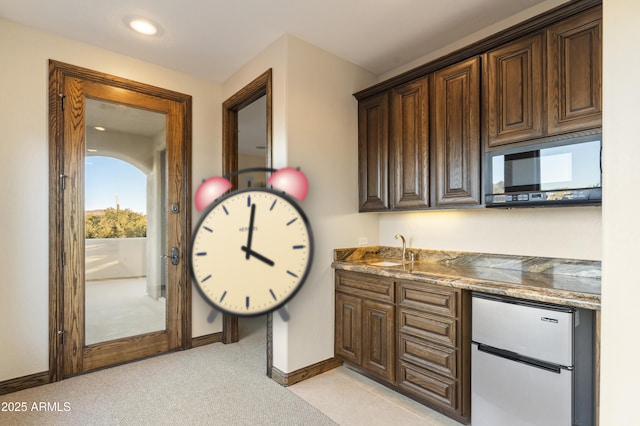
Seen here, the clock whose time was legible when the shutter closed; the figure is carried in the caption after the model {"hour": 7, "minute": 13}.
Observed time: {"hour": 4, "minute": 1}
